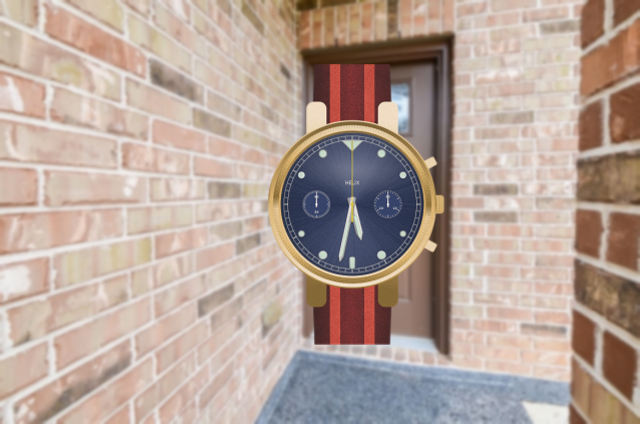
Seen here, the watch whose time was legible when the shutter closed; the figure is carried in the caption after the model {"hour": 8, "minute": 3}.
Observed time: {"hour": 5, "minute": 32}
